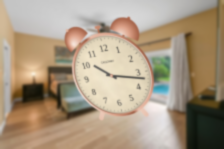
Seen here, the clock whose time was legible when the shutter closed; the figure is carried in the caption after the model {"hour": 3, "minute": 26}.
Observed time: {"hour": 10, "minute": 17}
